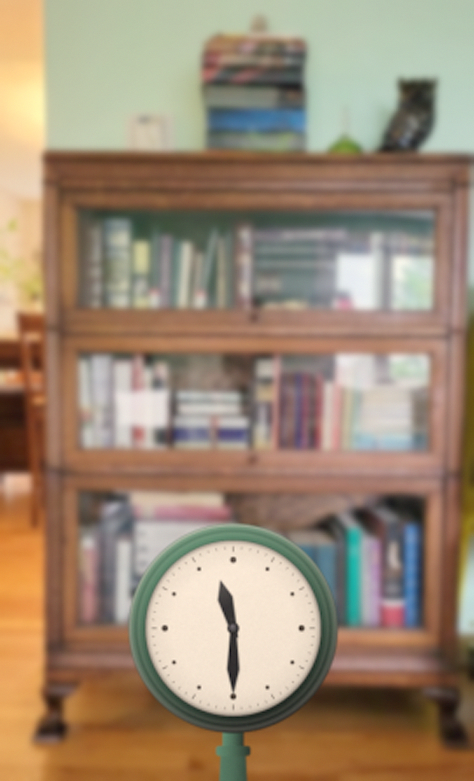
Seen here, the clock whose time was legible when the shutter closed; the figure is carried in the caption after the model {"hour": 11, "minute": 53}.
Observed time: {"hour": 11, "minute": 30}
